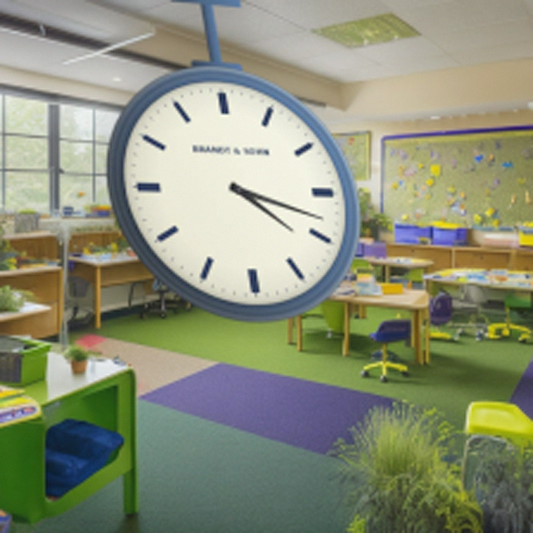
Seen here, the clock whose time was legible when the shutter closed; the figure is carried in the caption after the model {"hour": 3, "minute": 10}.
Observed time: {"hour": 4, "minute": 18}
